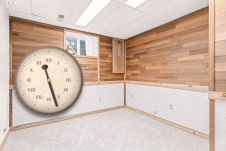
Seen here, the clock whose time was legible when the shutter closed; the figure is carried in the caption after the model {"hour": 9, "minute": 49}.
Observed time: {"hour": 11, "minute": 27}
